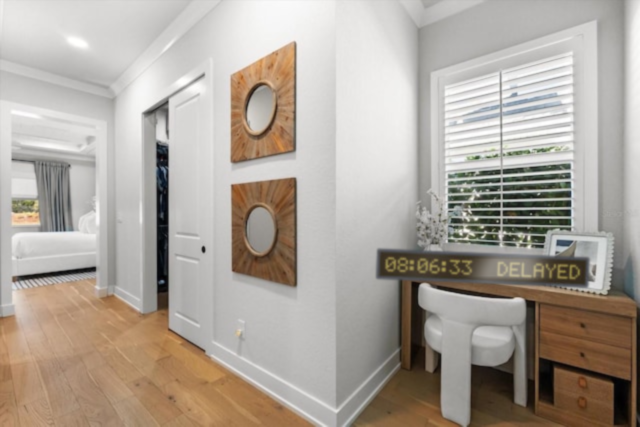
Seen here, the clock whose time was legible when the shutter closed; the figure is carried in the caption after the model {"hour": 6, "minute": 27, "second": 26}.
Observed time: {"hour": 8, "minute": 6, "second": 33}
